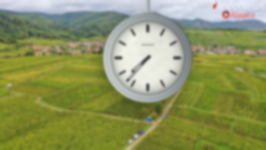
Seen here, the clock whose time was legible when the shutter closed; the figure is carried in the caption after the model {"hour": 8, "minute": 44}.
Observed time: {"hour": 7, "minute": 37}
